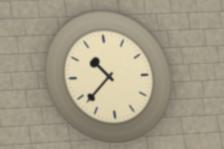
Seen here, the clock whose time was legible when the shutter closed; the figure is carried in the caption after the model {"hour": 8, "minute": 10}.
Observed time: {"hour": 10, "minute": 38}
